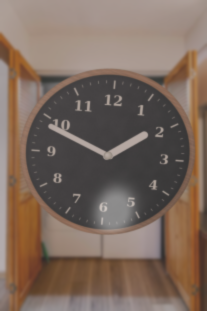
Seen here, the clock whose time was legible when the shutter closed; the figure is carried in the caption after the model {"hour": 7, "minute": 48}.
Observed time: {"hour": 1, "minute": 49}
